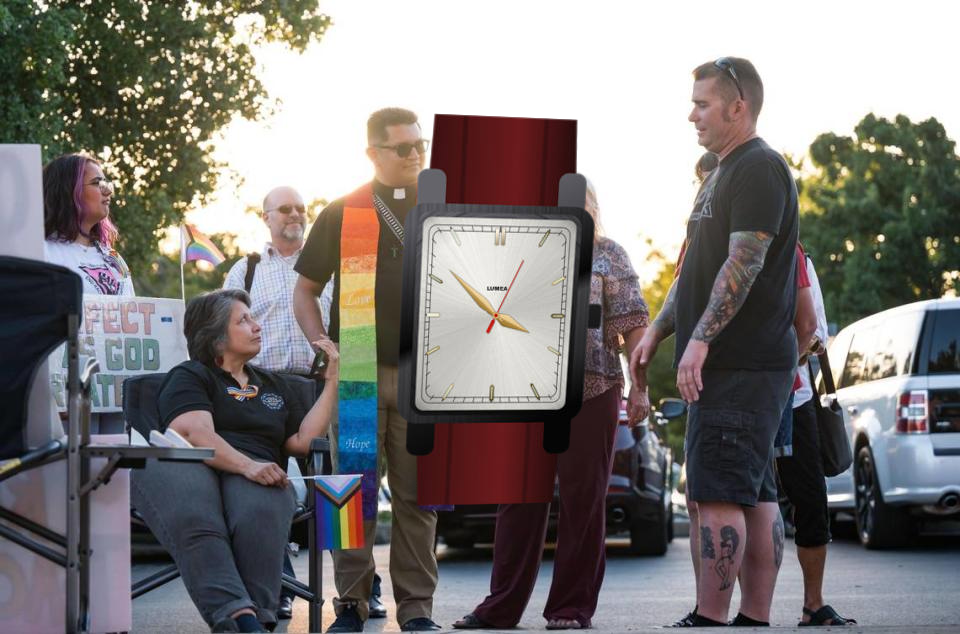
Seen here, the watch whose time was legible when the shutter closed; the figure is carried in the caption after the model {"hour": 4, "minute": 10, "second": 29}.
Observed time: {"hour": 3, "minute": 52, "second": 4}
